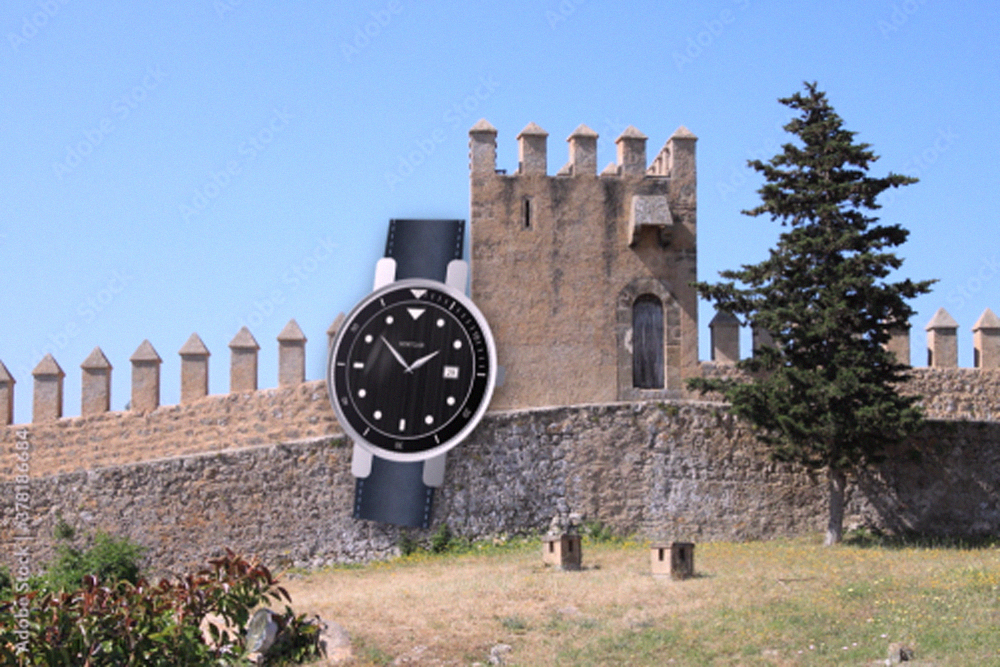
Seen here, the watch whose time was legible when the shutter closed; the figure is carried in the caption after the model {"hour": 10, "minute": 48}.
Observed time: {"hour": 1, "minute": 52}
